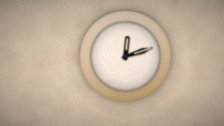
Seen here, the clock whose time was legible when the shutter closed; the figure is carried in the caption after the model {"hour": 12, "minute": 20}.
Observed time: {"hour": 12, "minute": 12}
